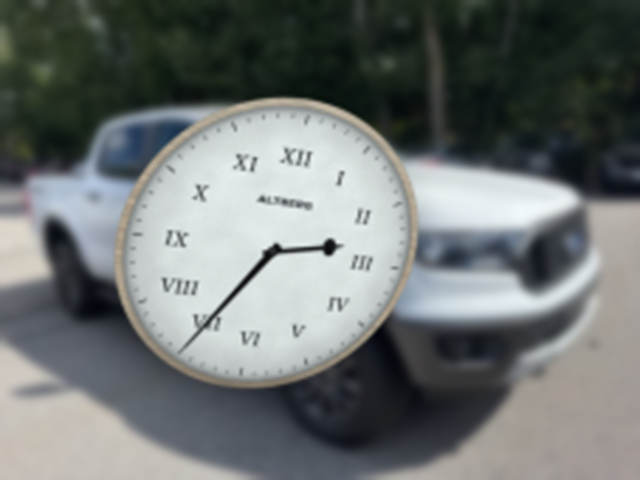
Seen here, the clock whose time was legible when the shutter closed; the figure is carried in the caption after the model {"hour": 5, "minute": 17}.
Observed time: {"hour": 2, "minute": 35}
